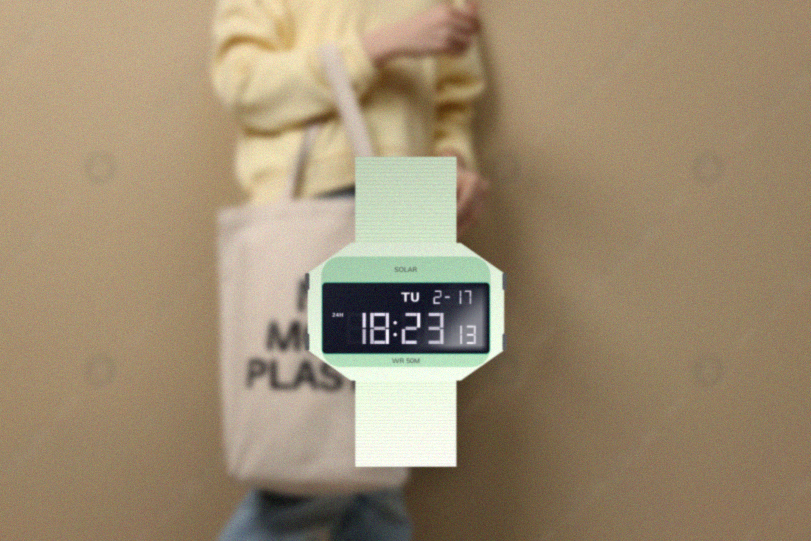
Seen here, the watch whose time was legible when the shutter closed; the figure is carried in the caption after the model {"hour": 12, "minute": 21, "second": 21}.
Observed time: {"hour": 18, "minute": 23, "second": 13}
